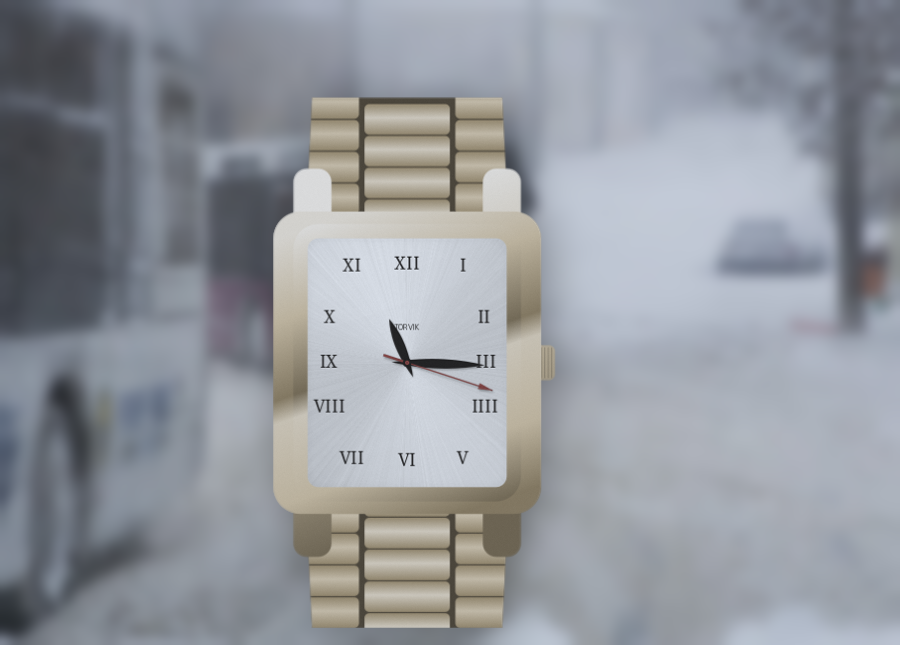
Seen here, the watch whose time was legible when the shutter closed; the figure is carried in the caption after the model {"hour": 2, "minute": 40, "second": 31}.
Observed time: {"hour": 11, "minute": 15, "second": 18}
